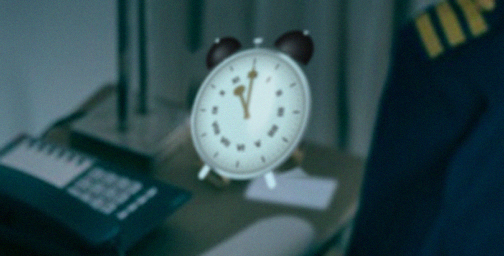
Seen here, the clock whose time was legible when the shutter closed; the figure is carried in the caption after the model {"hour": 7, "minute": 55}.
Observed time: {"hour": 11, "minute": 0}
